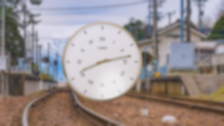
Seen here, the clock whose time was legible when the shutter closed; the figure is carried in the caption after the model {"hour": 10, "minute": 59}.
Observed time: {"hour": 8, "minute": 13}
